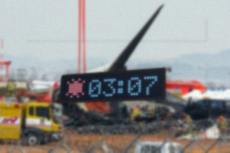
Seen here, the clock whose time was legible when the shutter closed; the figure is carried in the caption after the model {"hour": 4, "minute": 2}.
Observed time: {"hour": 3, "minute": 7}
